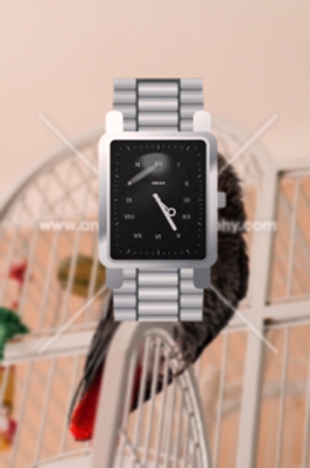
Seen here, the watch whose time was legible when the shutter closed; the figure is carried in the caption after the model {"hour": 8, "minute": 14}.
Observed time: {"hour": 4, "minute": 25}
